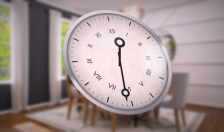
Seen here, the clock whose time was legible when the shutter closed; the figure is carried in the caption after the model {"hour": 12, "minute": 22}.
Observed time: {"hour": 12, "minute": 31}
